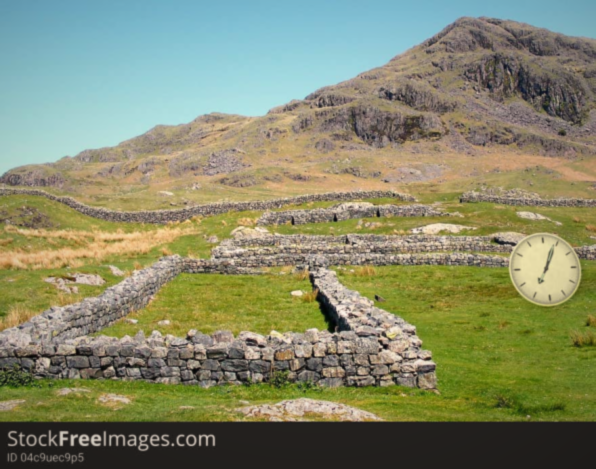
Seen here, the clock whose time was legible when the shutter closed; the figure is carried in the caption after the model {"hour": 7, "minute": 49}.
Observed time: {"hour": 7, "minute": 4}
